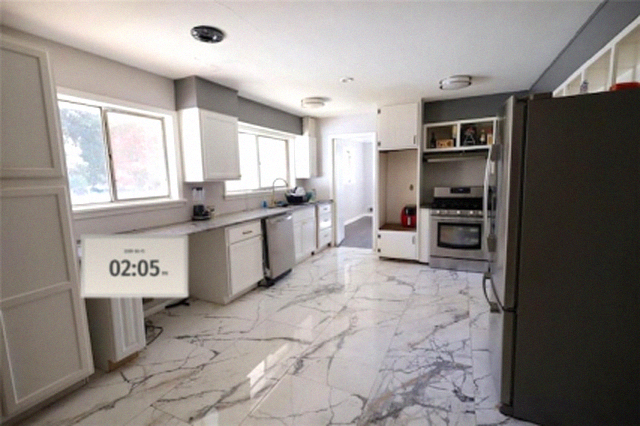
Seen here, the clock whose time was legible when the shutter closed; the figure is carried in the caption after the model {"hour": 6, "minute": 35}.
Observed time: {"hour": 2, "minute": 5}
